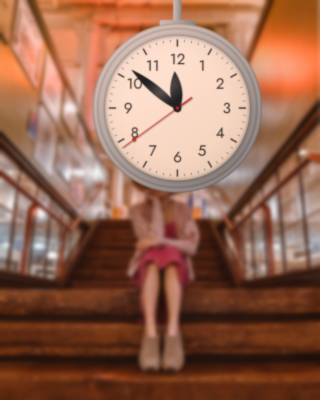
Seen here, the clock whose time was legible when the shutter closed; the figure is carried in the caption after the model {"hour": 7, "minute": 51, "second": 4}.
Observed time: {"hour": 11, "minute": 51, "second": 39}
